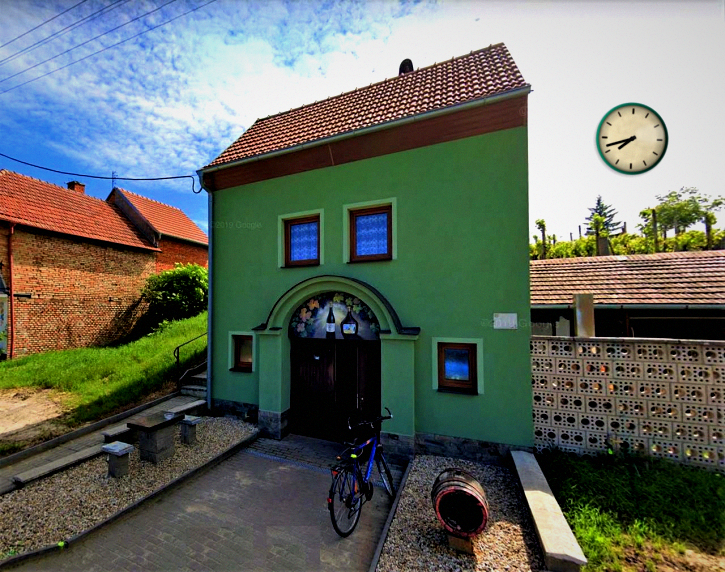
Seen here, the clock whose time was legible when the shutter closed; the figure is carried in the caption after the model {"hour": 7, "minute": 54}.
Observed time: {"hour": 7, "minute": 42}
